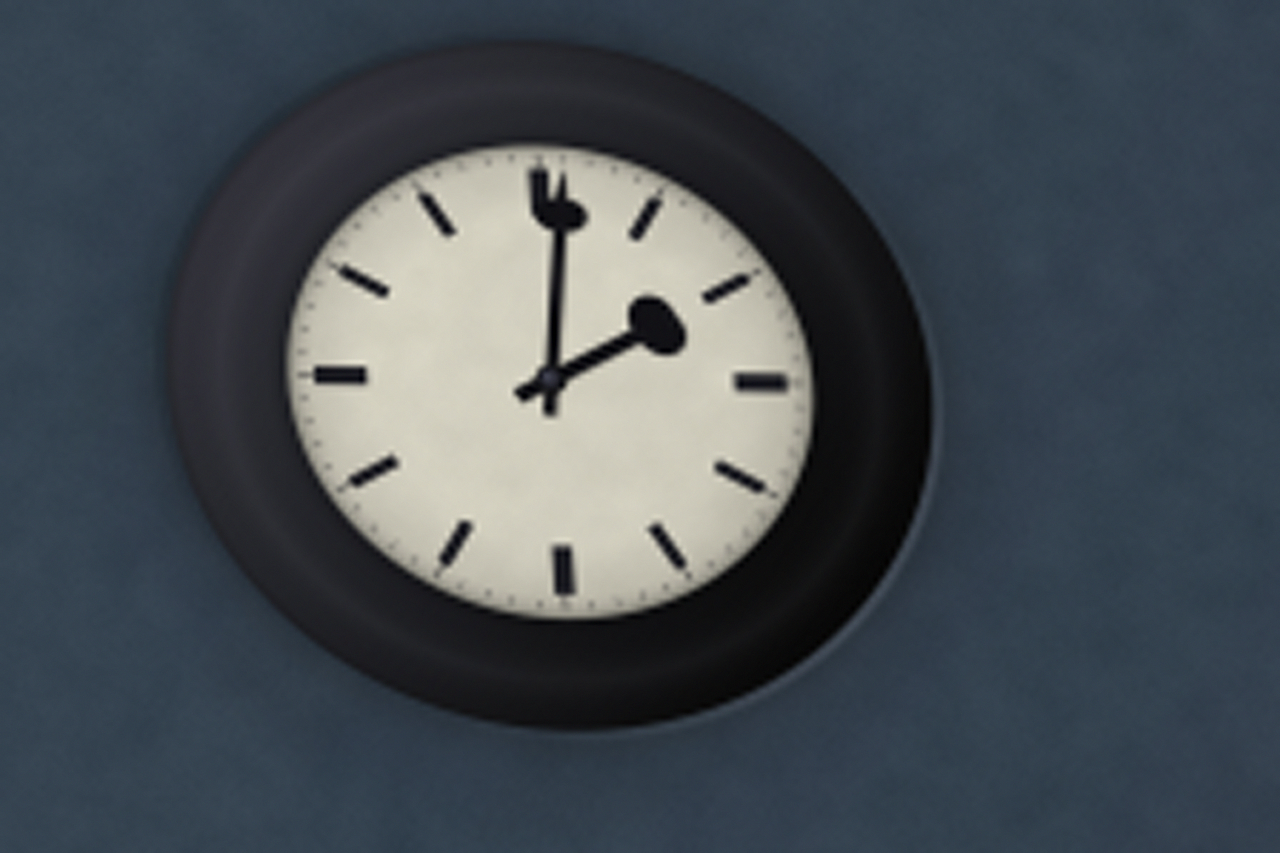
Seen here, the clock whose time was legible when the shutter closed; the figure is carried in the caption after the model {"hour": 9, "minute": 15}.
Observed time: {"hour": 2, "minute": 1}
